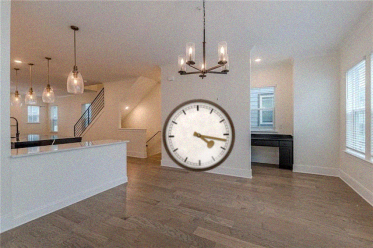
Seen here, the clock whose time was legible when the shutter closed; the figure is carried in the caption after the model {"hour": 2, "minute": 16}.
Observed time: {"hour": 4, "minute": 17}
